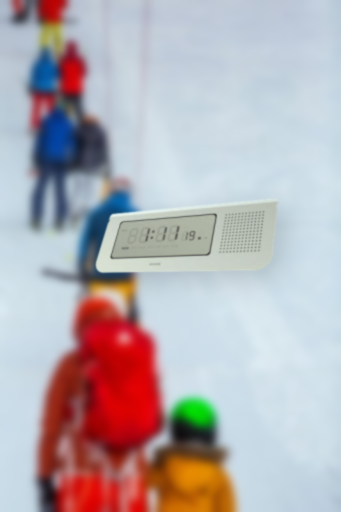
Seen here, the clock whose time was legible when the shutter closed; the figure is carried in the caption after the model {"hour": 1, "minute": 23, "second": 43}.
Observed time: {"hour": 1, "minute": 11, "second": 19}
